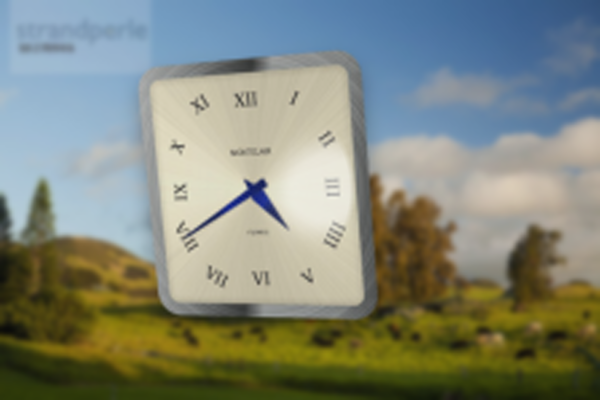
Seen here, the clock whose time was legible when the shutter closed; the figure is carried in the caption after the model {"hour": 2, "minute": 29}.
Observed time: {"hour": 4, "minute": 40}
